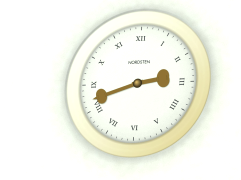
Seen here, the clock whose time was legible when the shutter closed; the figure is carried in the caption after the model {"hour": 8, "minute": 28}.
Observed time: {"hour": 2, "minute": 42}
